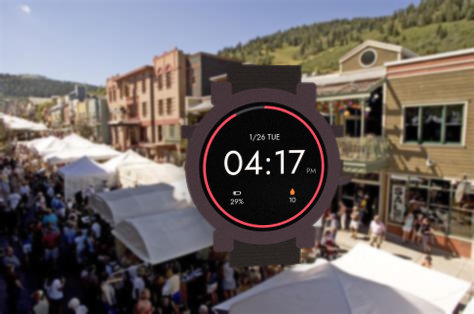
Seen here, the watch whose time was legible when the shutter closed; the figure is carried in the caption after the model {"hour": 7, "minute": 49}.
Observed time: {"hour": 4, "minute": 17}
